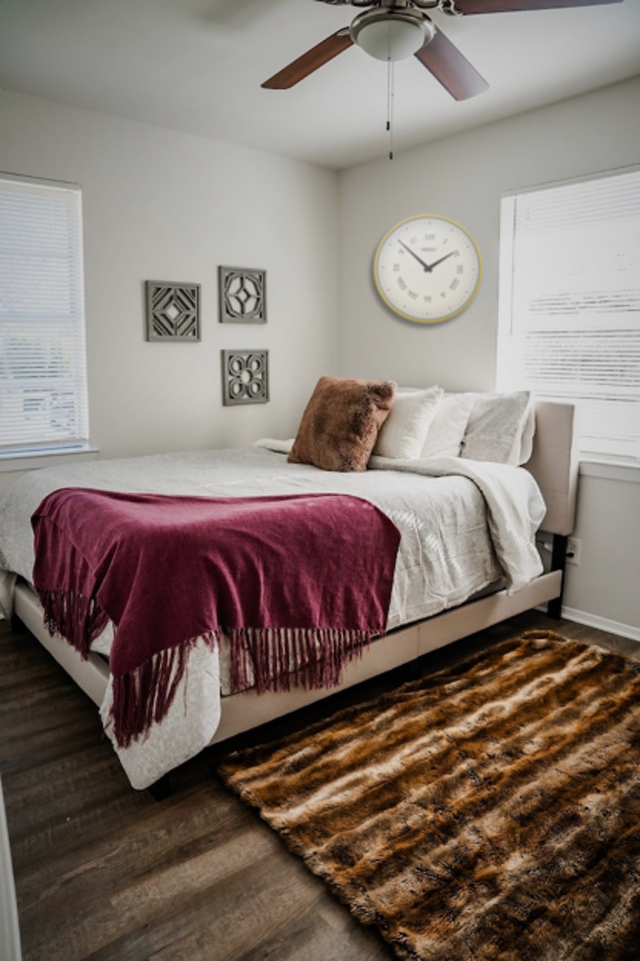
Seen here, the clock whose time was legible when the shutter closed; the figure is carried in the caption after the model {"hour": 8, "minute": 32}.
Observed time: {"hour": 1, "minute": 52}
